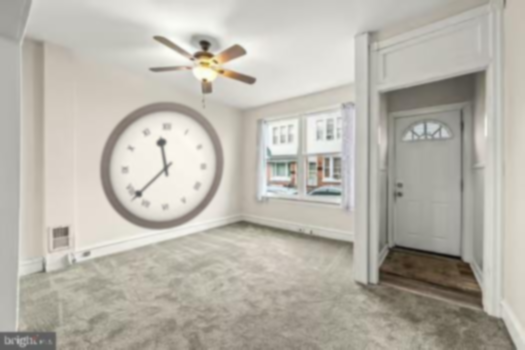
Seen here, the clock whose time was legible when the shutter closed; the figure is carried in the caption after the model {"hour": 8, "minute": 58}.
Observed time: {"hour": 11, "minute": 38}
